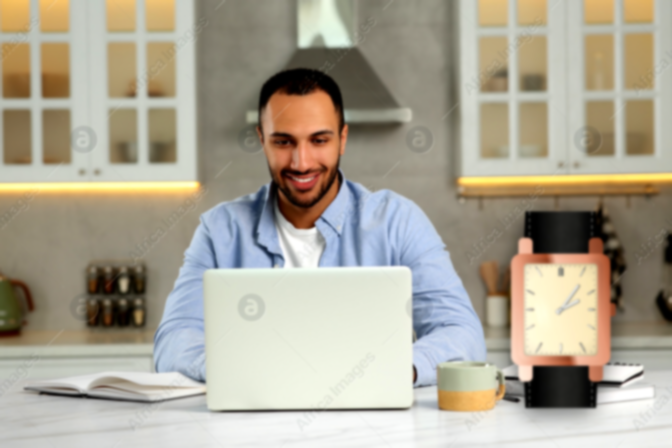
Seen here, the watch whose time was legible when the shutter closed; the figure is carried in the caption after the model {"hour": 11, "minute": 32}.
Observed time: {"hour": 2, "minute": 6}
